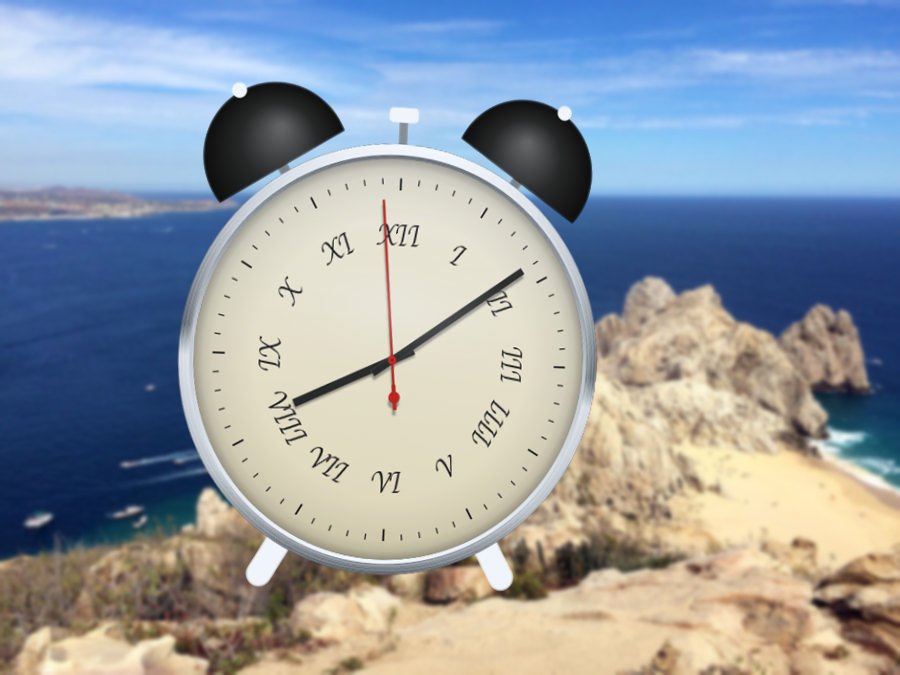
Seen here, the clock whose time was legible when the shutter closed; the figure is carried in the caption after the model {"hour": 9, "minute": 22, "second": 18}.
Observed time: {"hour": 8, "minute": 8, "second": 59}
